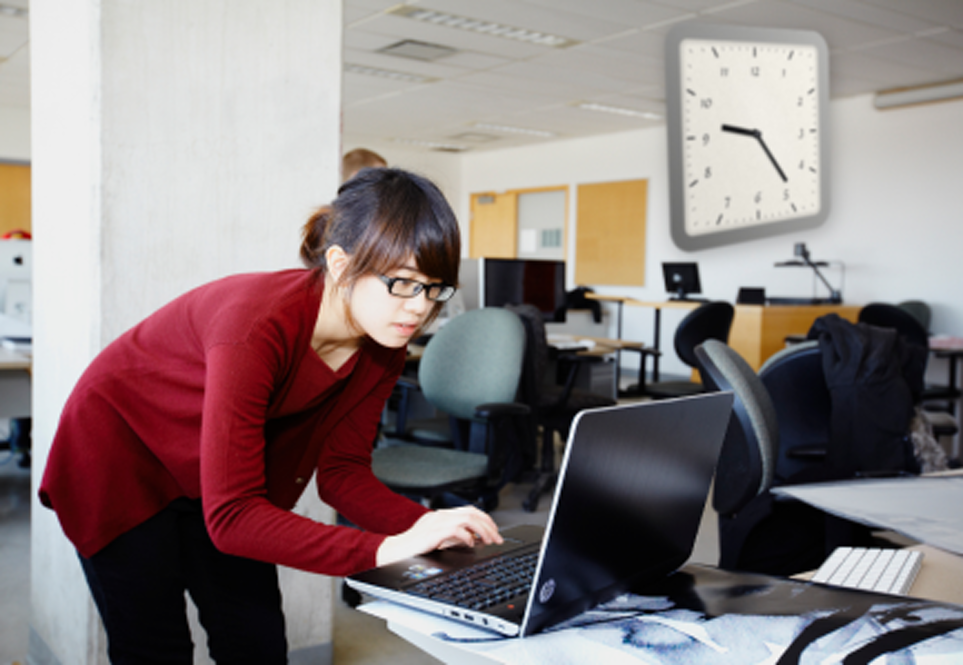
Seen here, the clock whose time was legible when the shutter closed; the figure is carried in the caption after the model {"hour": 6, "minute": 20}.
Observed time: {"hour": 9, "minute": 24}
